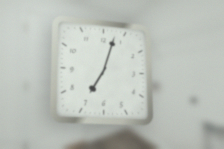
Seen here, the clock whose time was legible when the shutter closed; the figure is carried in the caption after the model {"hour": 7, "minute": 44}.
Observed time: {"hour": 7, "minute": 3}
